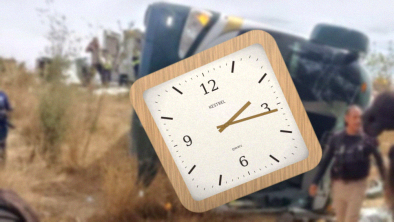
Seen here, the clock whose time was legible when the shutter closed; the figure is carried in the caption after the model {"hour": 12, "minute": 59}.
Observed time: {"hour": 2, "minute": 16}
